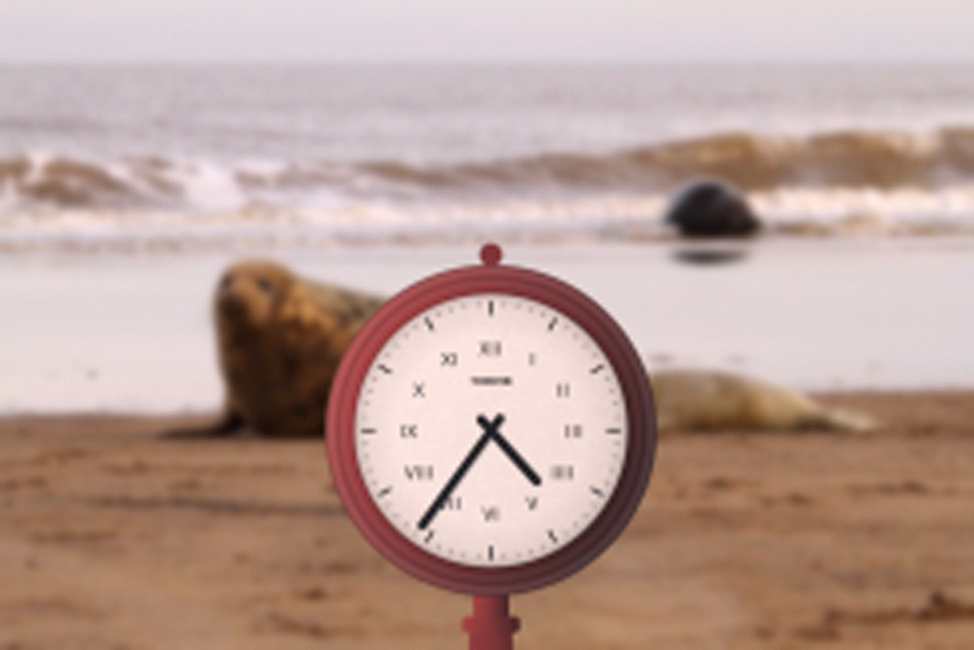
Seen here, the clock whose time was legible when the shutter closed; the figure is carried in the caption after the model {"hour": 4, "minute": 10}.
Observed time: {"hour": 4, "minute": 36}
